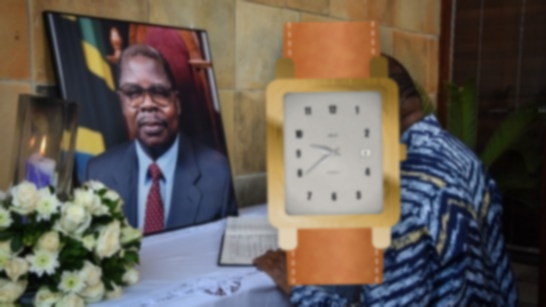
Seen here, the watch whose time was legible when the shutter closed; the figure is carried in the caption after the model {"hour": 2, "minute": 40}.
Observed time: {"hour": 9, "minute": 39}
